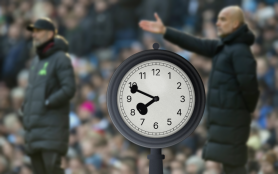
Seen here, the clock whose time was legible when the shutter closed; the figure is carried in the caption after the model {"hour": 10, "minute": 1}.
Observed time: {"hour": 7, "minute": 49}
